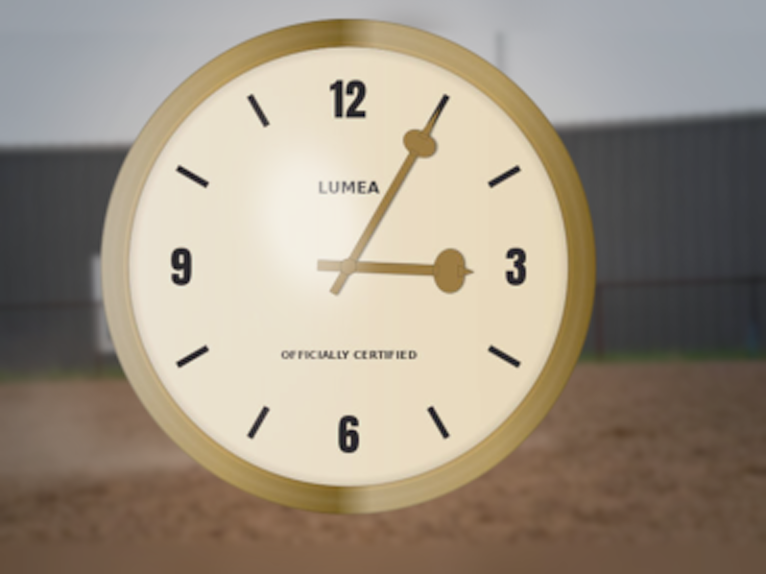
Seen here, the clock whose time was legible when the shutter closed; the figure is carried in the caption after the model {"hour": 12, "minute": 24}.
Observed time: {"hour": 3, "minute": 5}
